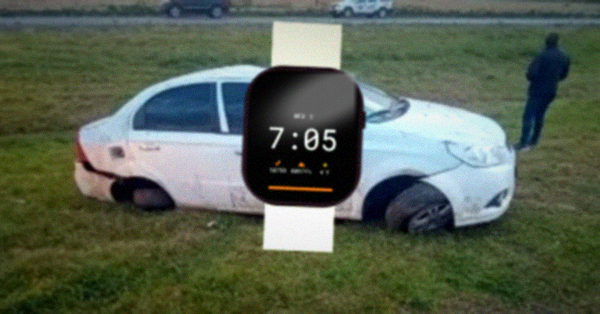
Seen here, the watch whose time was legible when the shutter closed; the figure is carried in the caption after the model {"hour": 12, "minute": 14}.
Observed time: {"hour": 7, "minute": 5}
